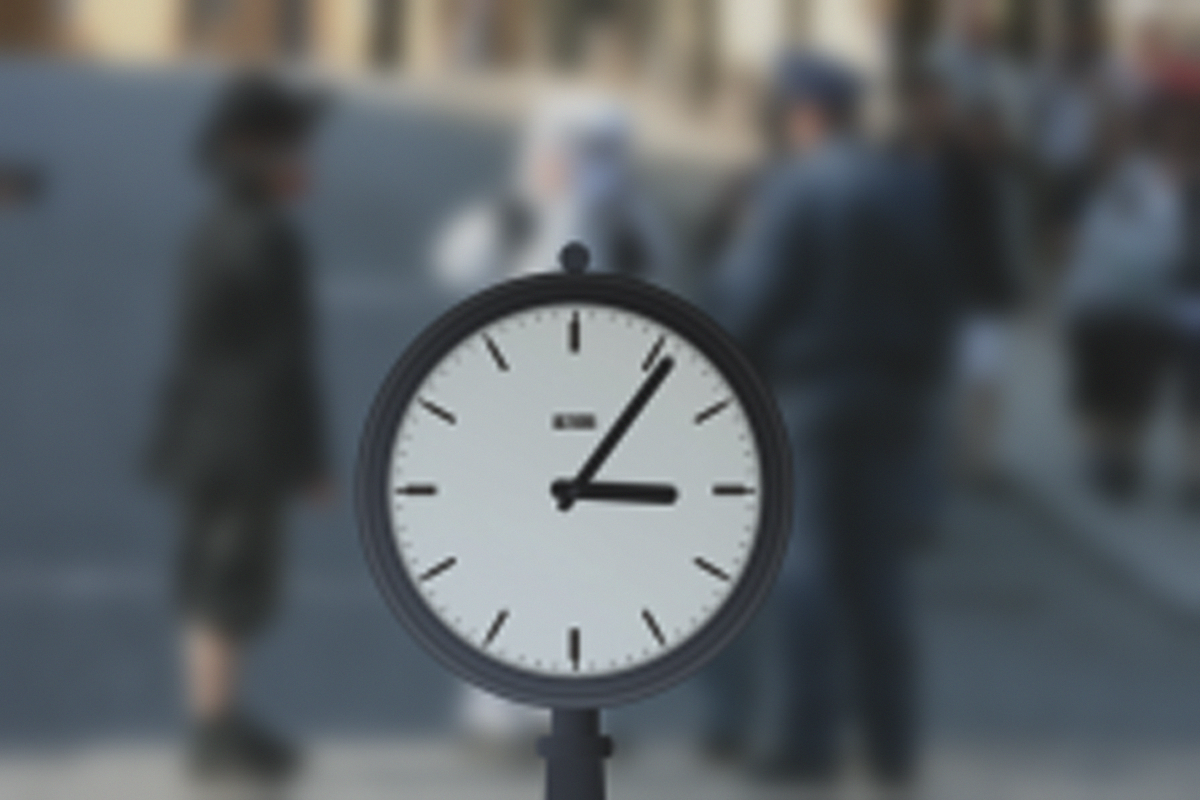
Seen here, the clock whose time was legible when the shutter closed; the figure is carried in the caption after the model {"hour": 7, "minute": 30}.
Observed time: {"hour": 3, "minute": 6}
